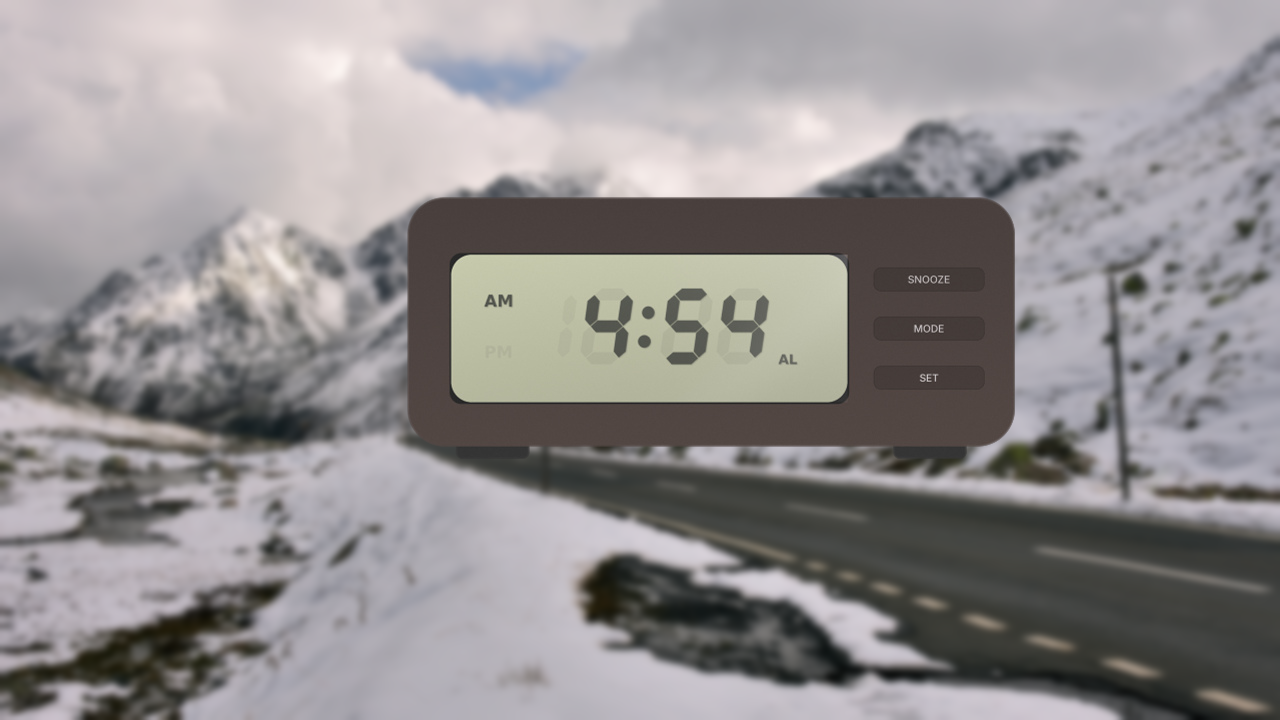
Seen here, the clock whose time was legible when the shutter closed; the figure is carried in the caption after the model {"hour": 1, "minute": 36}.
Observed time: {"hour": 4, "minute": 54}
